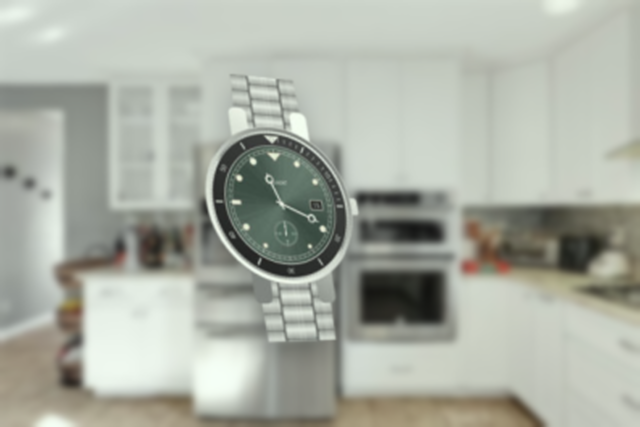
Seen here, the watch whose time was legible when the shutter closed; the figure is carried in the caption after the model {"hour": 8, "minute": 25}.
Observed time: {"hour": 11, "minute": 19}
